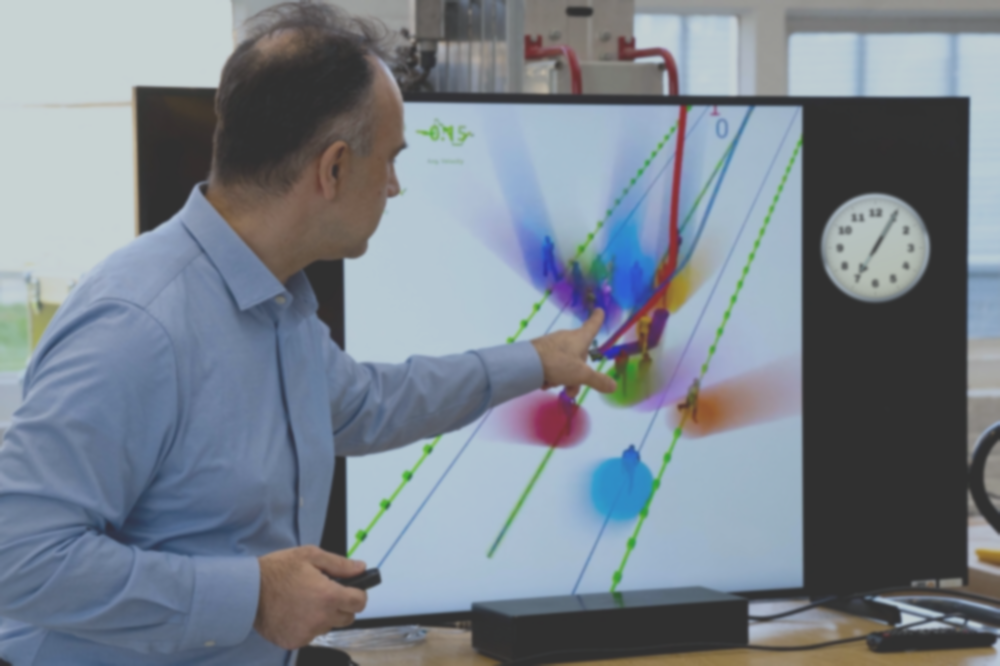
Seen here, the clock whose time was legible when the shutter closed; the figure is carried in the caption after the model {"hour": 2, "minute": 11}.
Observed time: {"hour": 7, "minute": 5}
